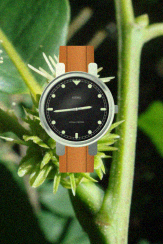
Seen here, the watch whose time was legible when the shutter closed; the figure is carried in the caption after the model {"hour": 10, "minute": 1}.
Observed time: {"hour": 2, "minute": 44}
